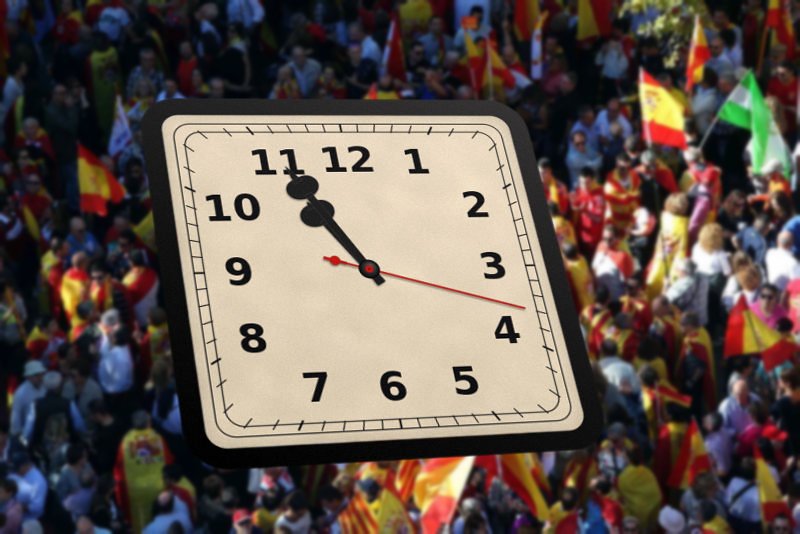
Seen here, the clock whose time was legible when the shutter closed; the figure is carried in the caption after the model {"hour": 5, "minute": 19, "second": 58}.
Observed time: {"hour": 10, "minute": 55, "second": 18}
